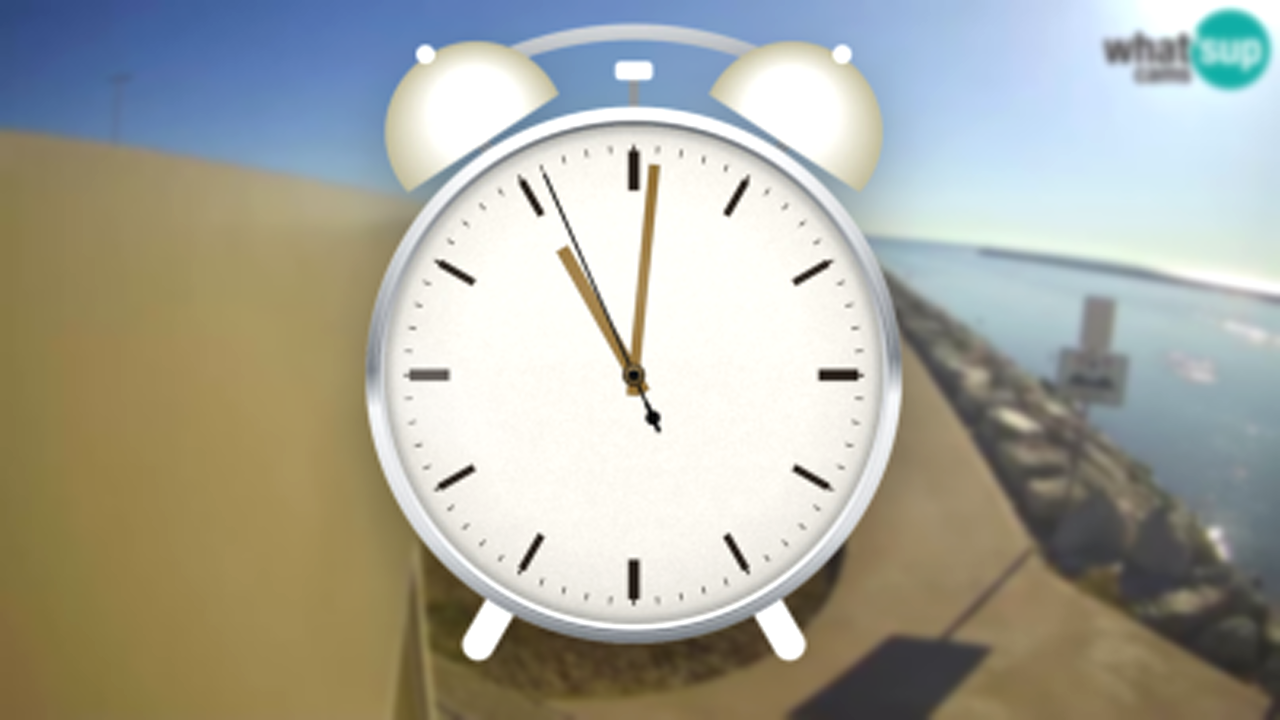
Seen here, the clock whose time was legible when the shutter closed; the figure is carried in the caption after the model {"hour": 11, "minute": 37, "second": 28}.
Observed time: {"hour": 11, "minute": 0, "second": 56}
